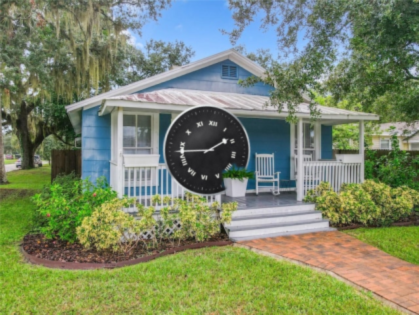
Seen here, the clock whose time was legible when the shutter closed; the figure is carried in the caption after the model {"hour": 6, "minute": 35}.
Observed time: {"hour": 1, "minute": 43}
